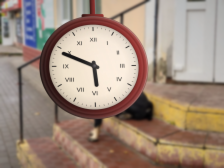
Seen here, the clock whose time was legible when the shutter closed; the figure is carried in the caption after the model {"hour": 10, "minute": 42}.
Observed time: {"hour": 5, "minute": 49}
